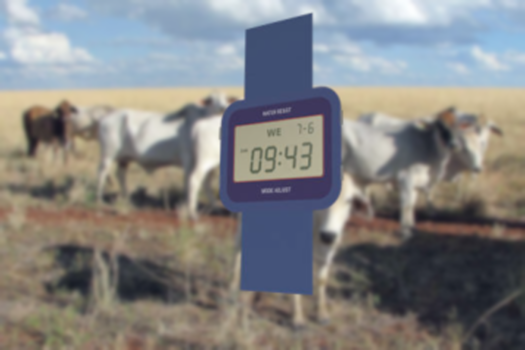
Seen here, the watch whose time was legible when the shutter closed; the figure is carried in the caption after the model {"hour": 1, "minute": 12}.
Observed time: {"hour": 9, "minute": 43}
